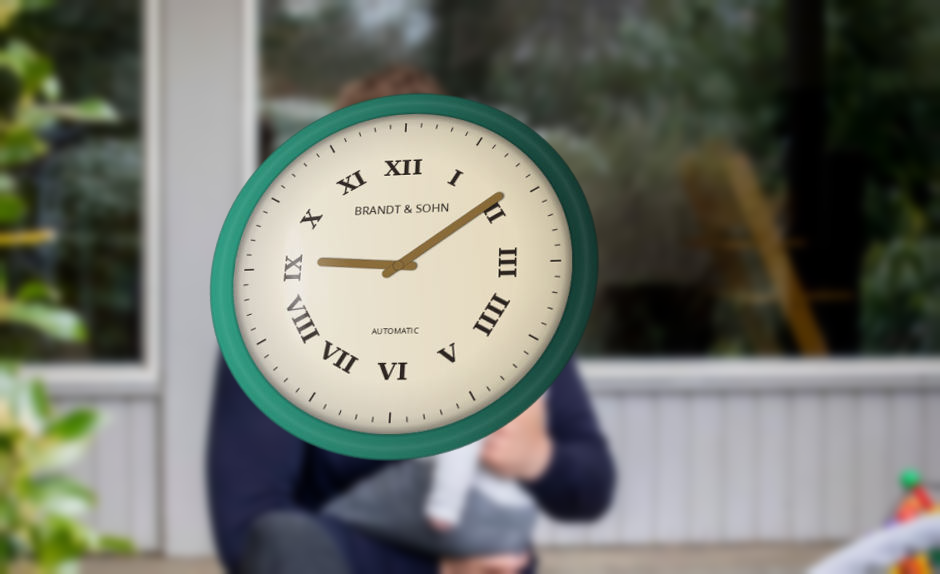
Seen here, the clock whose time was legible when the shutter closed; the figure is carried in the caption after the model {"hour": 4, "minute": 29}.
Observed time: {"hour": 9, "minute": 9}
